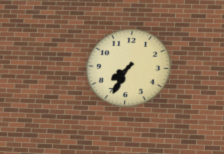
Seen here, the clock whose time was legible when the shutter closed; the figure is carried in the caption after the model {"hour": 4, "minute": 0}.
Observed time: {"hour": 7, "minute": 34}
